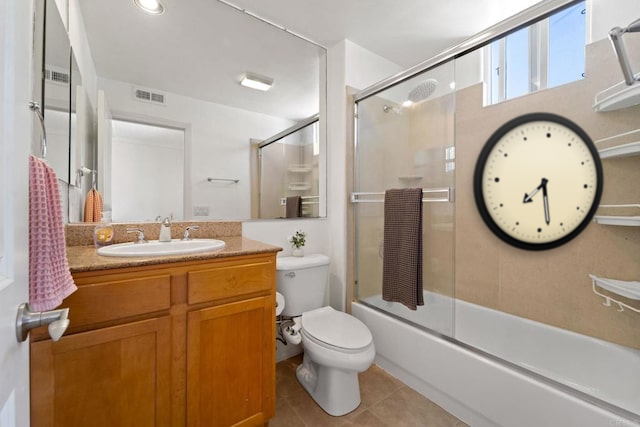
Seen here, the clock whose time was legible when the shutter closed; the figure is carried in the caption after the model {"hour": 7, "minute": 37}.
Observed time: {"hour": 7, "minute": 28}
